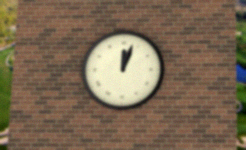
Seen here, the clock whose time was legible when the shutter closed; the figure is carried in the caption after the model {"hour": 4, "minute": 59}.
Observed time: {"hour": 12, "minute": 3}
